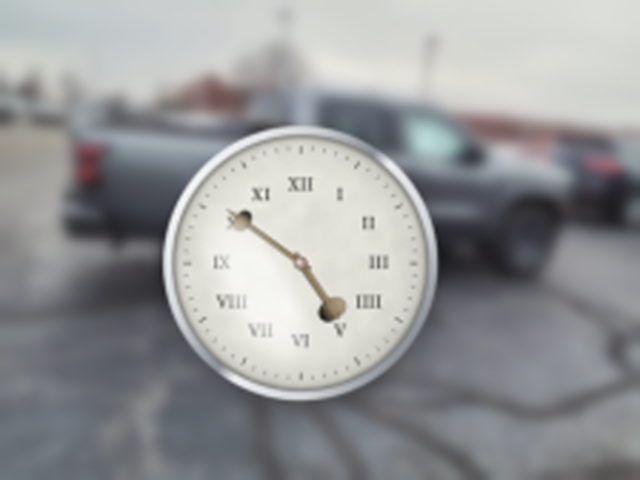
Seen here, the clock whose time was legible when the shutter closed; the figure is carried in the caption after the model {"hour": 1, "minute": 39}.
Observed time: {"hour": 4, "minute": 51}
